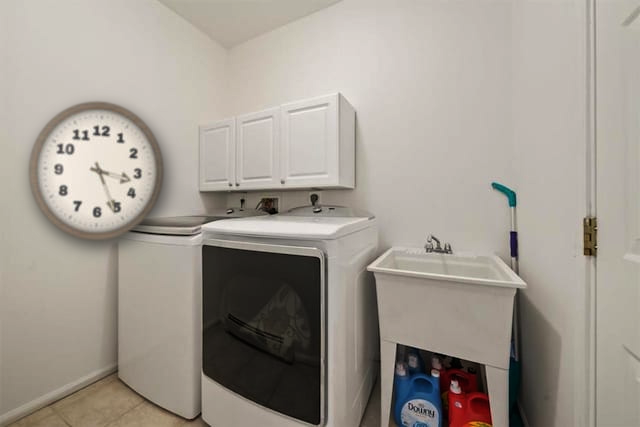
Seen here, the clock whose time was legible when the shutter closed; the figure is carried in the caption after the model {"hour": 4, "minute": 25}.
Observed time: {"hour": 3, "minute": 26}
